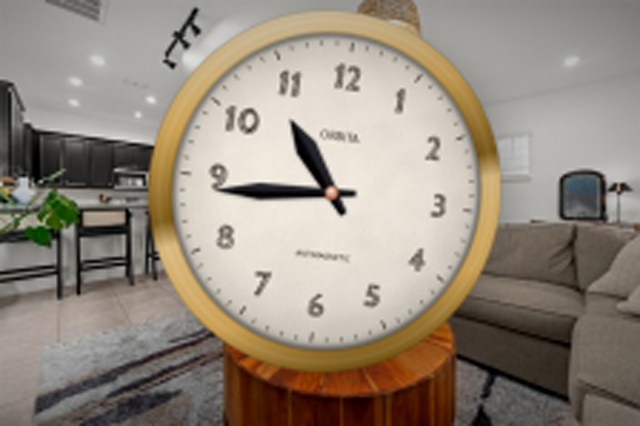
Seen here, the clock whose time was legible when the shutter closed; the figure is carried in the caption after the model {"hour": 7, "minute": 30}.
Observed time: {"hour": 10, "minute": 44}
